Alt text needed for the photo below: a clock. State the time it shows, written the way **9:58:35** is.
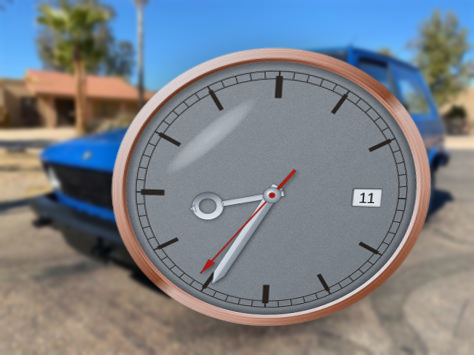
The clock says **8:34:36**
